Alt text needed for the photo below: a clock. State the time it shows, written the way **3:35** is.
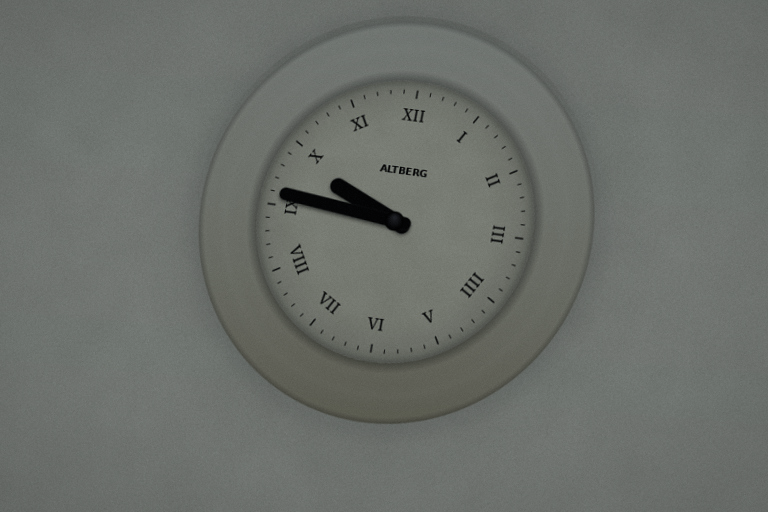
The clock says **9:46**
